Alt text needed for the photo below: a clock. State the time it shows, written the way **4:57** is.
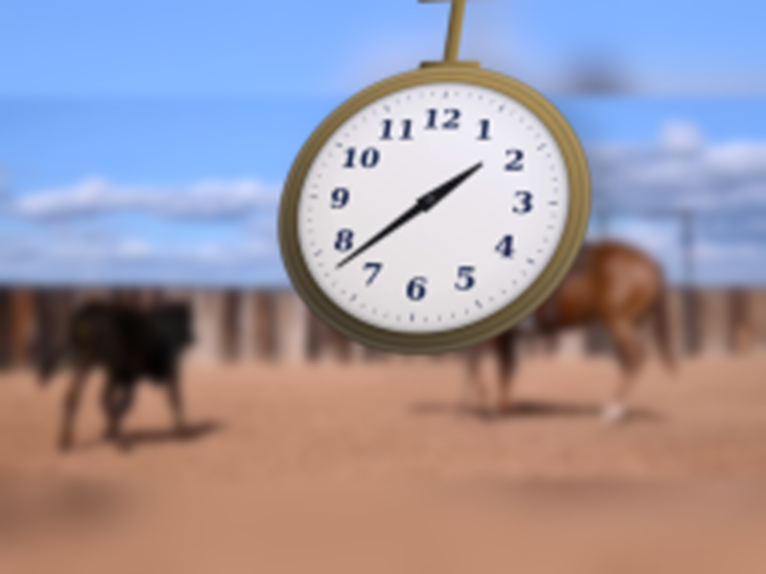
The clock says **1:38**
